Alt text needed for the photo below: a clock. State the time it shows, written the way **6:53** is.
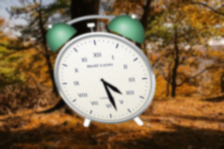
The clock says **4:28**
